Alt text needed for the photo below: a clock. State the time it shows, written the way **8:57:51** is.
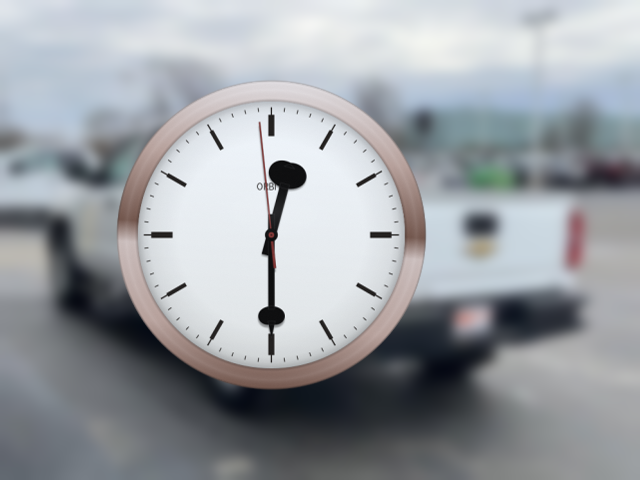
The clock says **12:29:59**
